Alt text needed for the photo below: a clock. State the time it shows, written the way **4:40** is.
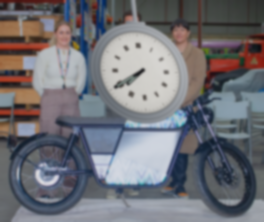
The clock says **7:40**
